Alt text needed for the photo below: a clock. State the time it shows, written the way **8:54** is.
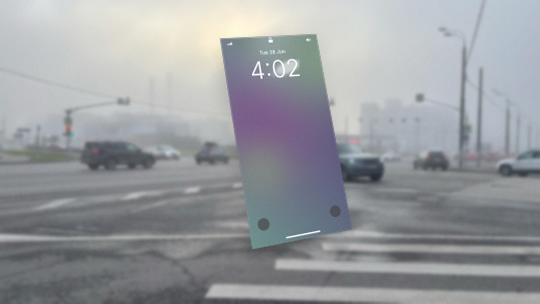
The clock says **4:02**
